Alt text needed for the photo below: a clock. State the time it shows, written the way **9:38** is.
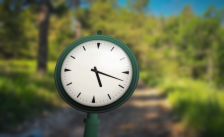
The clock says **5:18**
